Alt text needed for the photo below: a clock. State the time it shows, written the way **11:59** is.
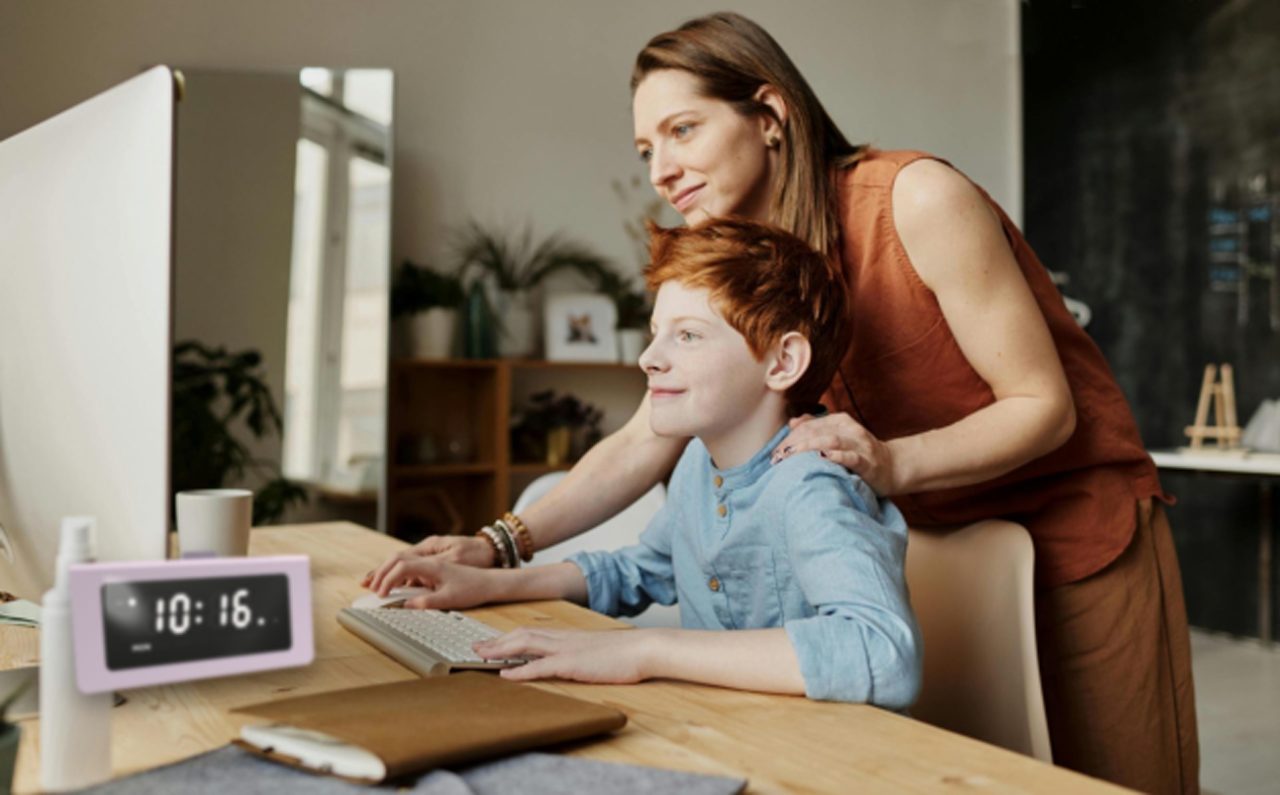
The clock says **10:16**
